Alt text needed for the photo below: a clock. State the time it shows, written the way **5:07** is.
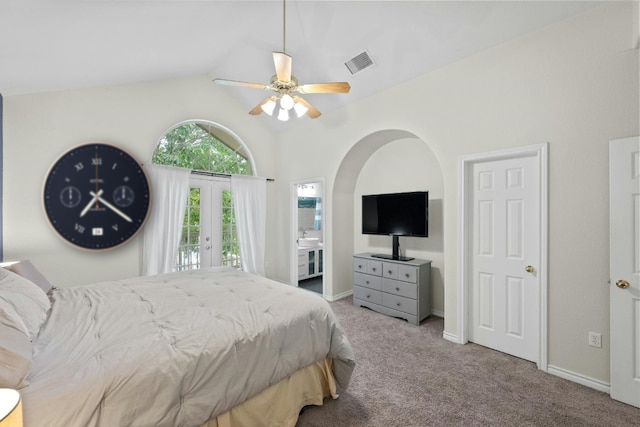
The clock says **7:21**
